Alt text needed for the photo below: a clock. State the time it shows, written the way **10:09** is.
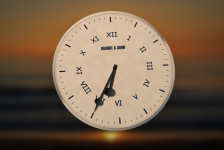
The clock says **6:35**
